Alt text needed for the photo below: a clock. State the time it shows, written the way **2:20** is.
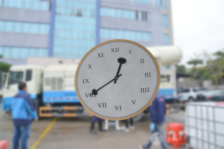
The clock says **12:40**
